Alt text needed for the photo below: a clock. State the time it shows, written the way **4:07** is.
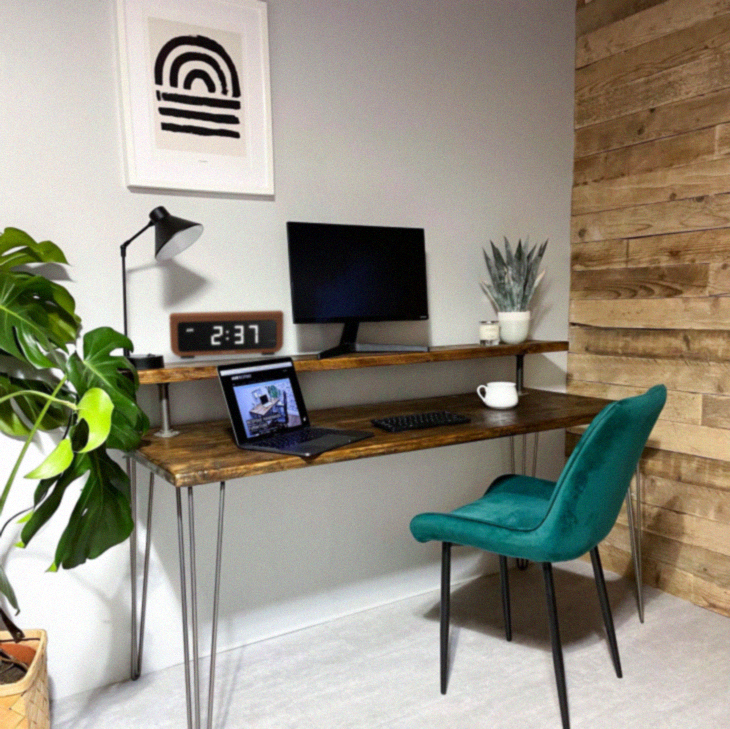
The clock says **2:37**
